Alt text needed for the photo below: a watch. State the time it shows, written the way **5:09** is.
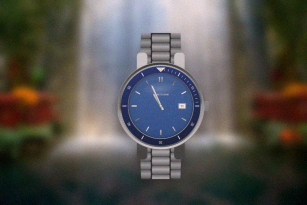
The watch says **10:56**
